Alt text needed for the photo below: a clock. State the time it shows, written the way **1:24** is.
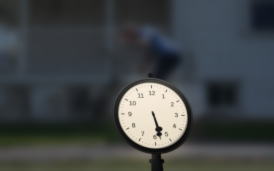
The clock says **5:28**
